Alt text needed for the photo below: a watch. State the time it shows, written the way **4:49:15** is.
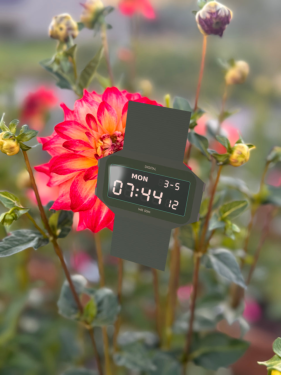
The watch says **7:44:12**
